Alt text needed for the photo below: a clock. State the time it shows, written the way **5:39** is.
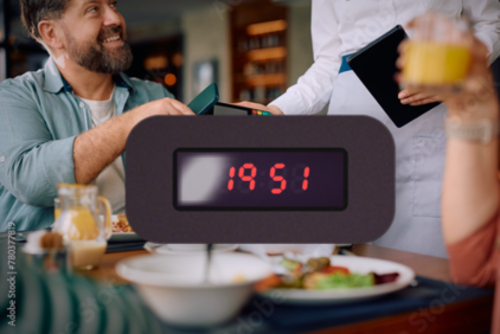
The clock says **19:51**
